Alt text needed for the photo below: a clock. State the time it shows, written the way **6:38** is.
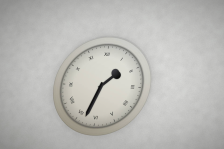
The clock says **1:33**
